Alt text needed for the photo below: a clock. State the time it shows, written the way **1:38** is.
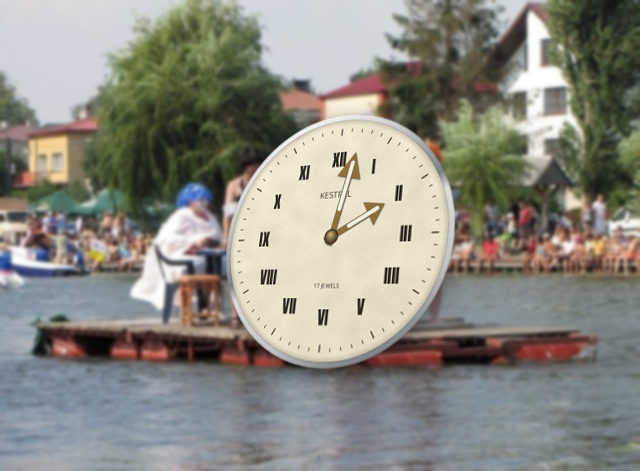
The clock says **2:02**
